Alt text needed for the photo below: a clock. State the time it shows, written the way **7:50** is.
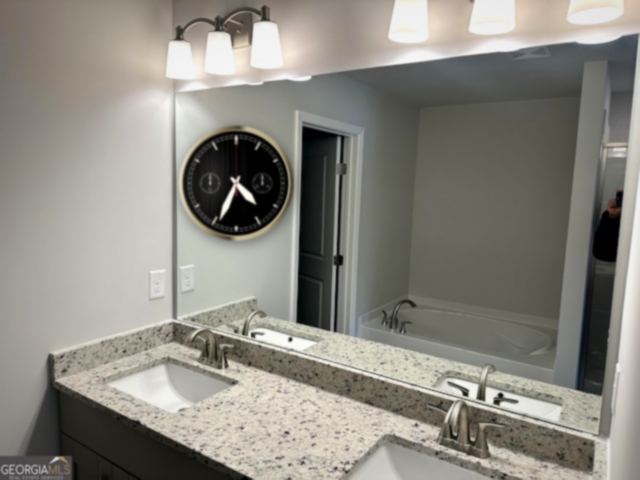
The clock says **4:34**
